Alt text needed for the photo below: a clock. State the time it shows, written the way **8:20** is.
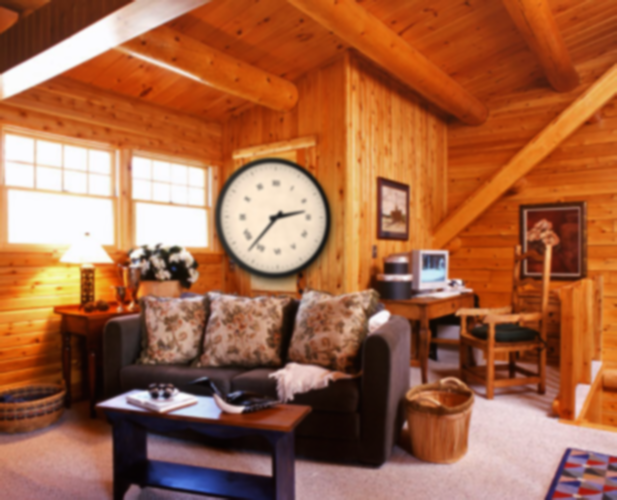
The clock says **2:37**
